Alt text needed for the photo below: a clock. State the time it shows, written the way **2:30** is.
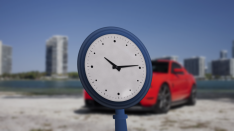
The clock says **10:14**
